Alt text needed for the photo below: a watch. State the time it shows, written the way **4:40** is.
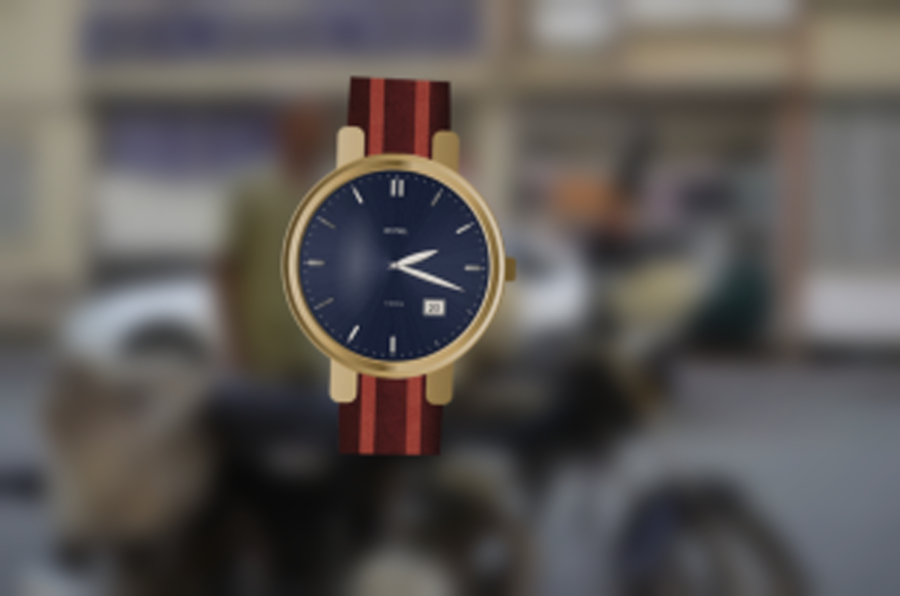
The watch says **2:18**
